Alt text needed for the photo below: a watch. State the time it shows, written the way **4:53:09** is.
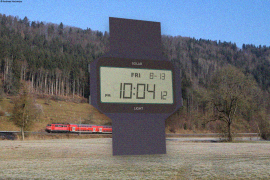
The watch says **10:04:12**
